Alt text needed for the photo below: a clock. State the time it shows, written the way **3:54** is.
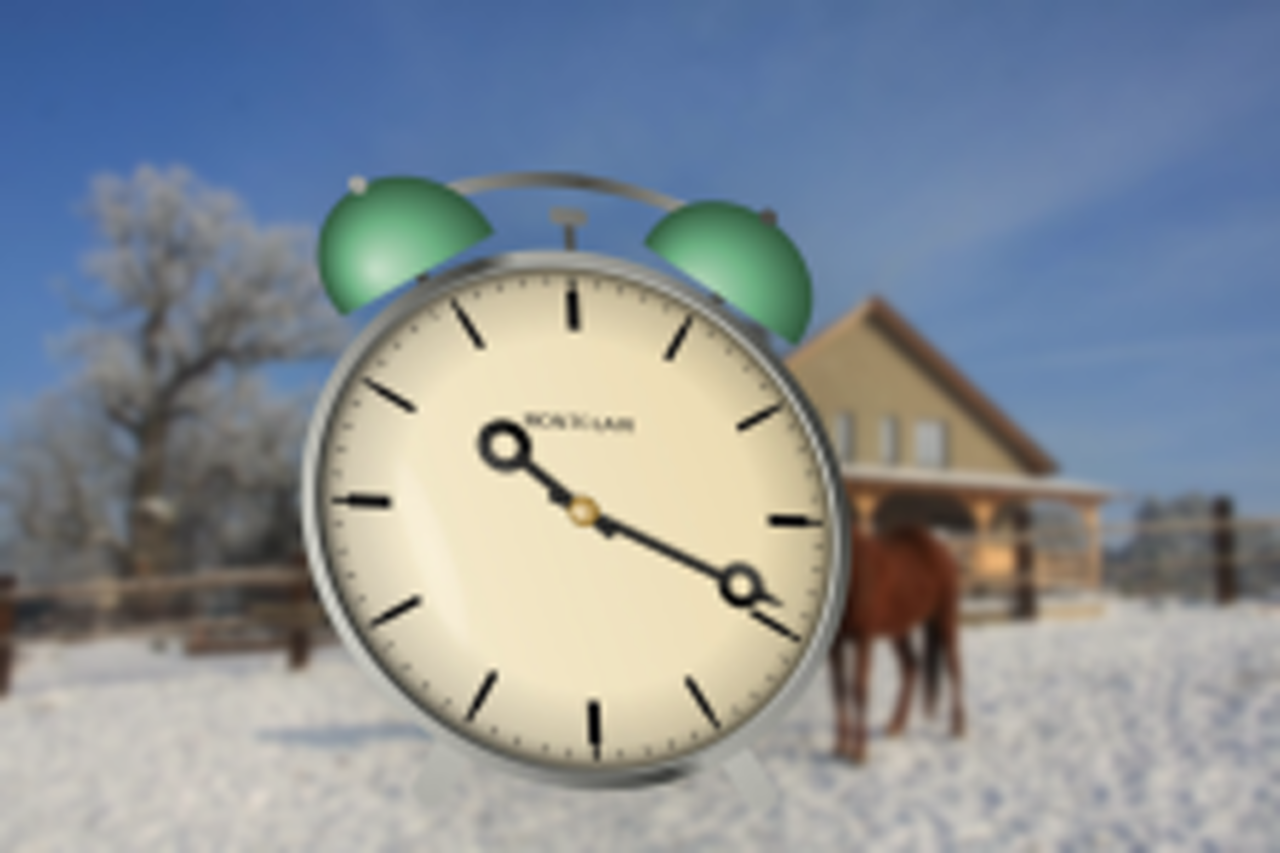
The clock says **10:19**
